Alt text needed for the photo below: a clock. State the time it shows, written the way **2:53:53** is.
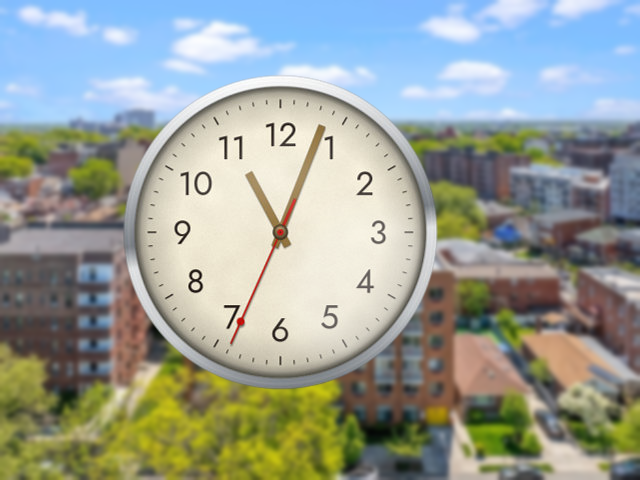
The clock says **11:03:34**
